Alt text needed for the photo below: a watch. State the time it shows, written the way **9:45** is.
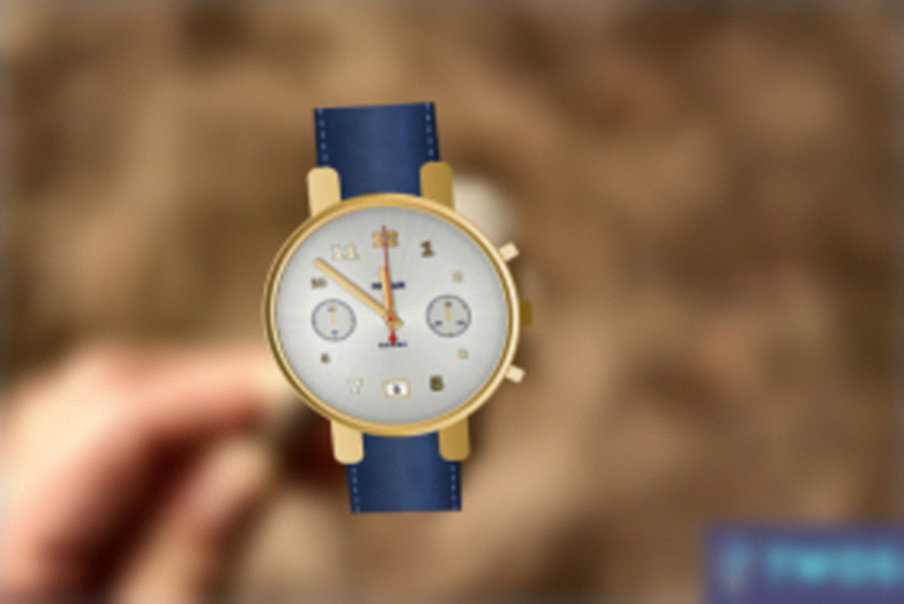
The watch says **11:52**
